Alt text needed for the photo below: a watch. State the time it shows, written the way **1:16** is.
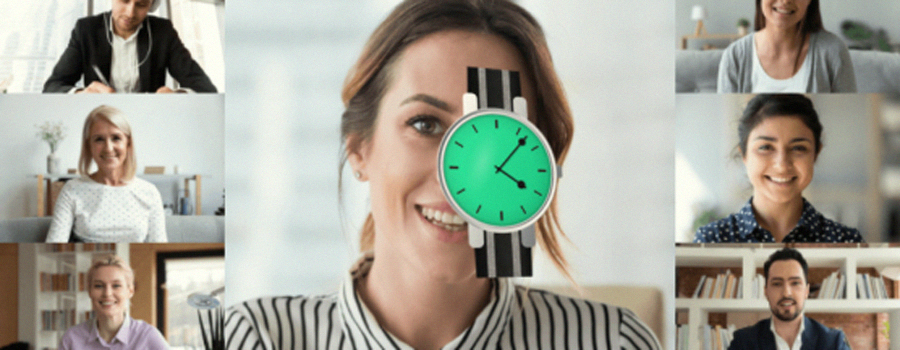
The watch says **4:07**
